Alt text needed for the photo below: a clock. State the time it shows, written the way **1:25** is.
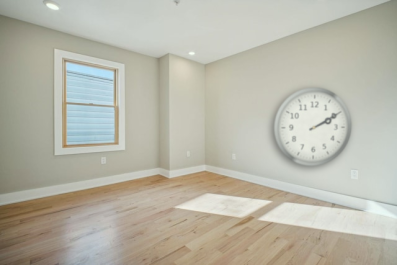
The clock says **2:10**
